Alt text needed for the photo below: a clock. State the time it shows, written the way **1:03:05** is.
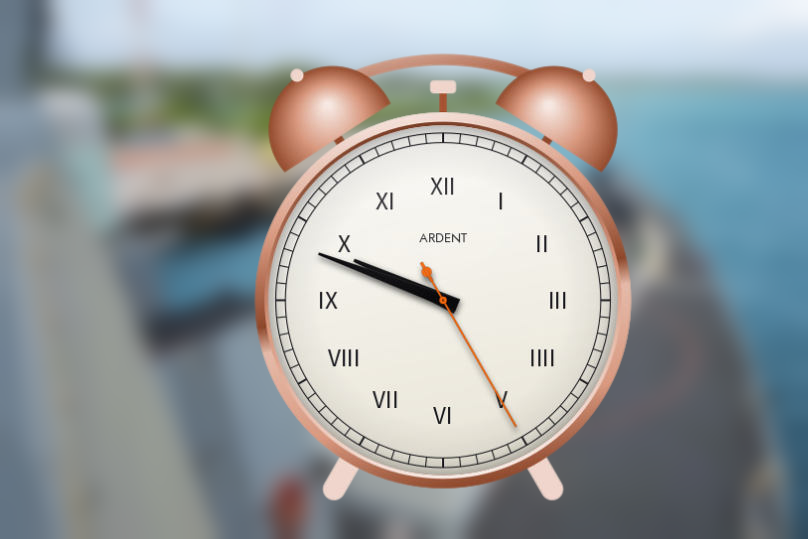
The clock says **9:48:25**
